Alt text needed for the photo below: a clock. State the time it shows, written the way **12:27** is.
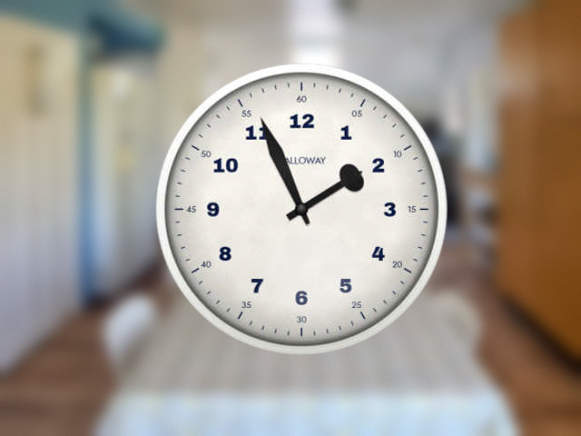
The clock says **1:56**
